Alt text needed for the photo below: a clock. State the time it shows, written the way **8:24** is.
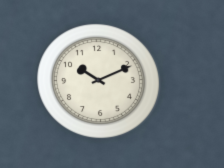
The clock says **10:11**
